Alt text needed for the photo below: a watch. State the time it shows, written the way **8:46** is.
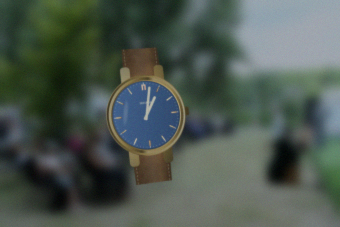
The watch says **1:02**
